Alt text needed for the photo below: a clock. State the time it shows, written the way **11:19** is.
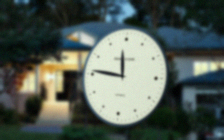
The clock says **11:46**
